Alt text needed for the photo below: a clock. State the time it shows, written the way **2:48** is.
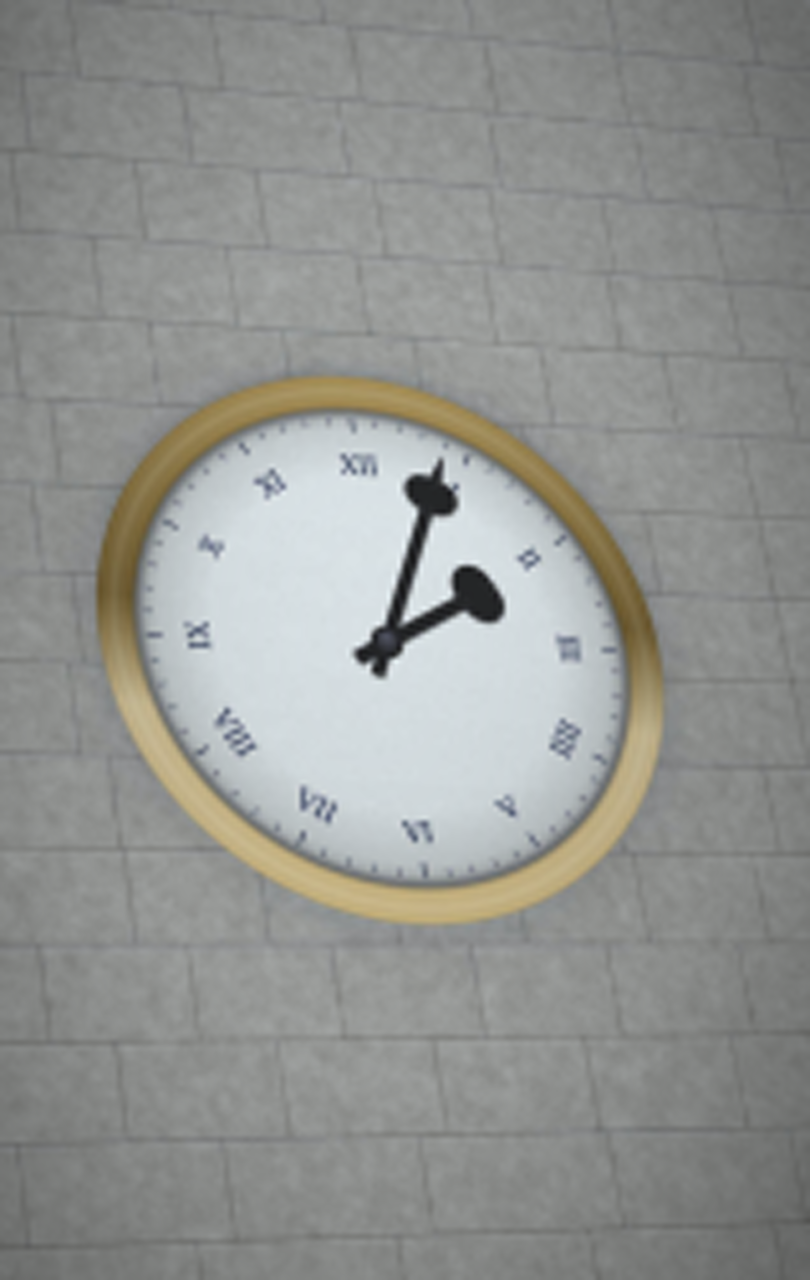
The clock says **2:04**
